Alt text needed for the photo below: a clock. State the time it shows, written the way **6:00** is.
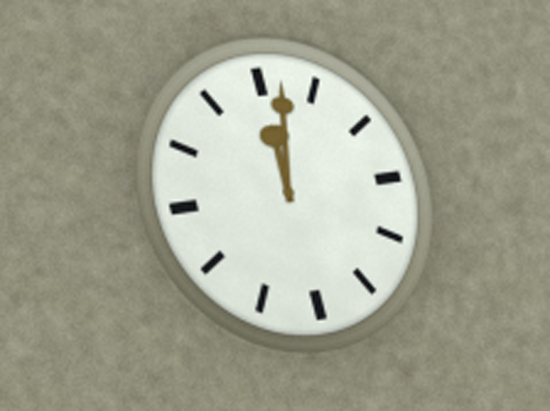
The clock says **12:02**
